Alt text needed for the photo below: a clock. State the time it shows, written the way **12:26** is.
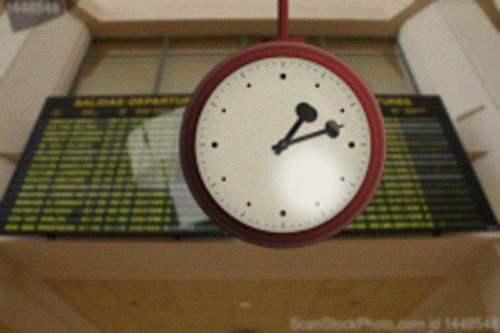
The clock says **1:12**
